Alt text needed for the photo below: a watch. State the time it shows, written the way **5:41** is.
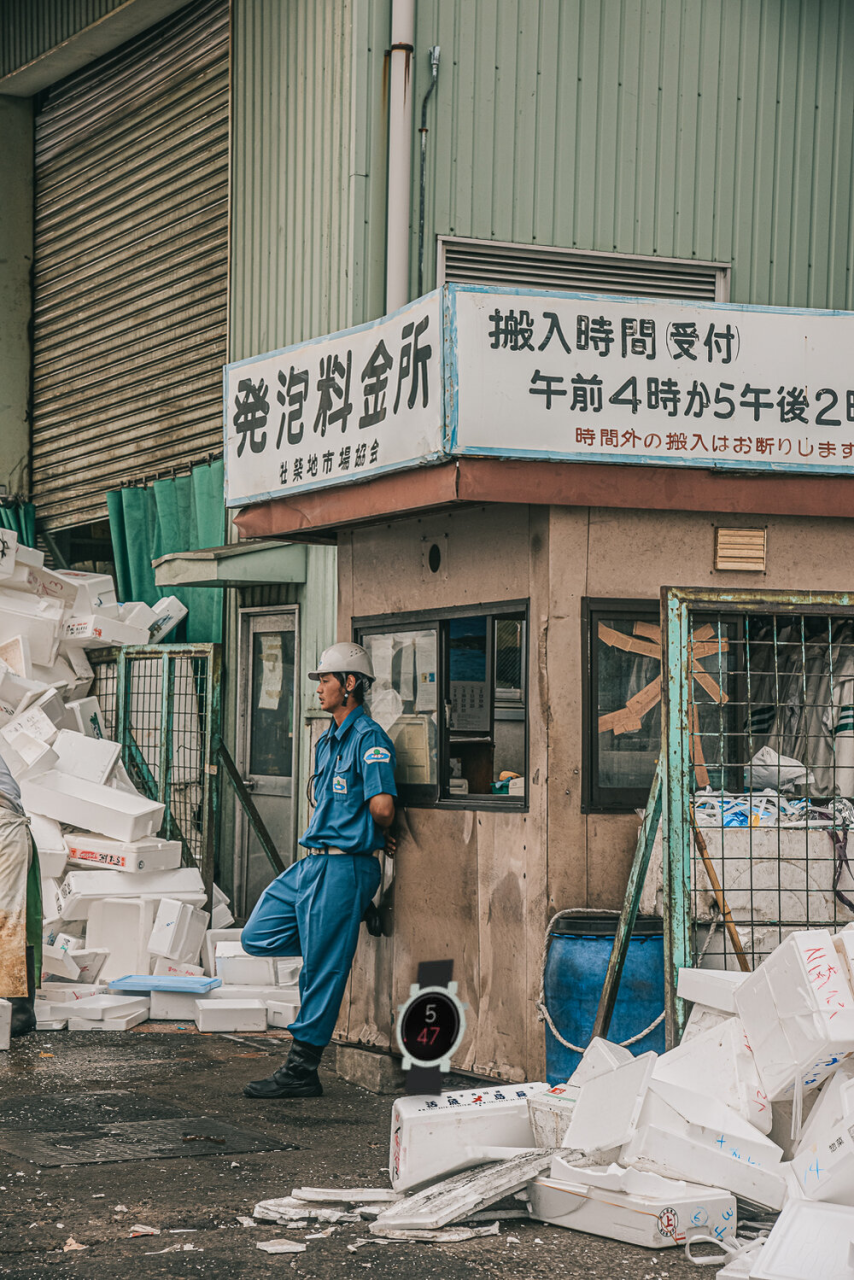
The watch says **5:47**
